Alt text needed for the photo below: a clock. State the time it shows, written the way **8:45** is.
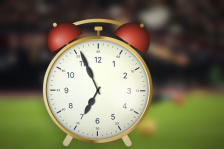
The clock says **6:56**
